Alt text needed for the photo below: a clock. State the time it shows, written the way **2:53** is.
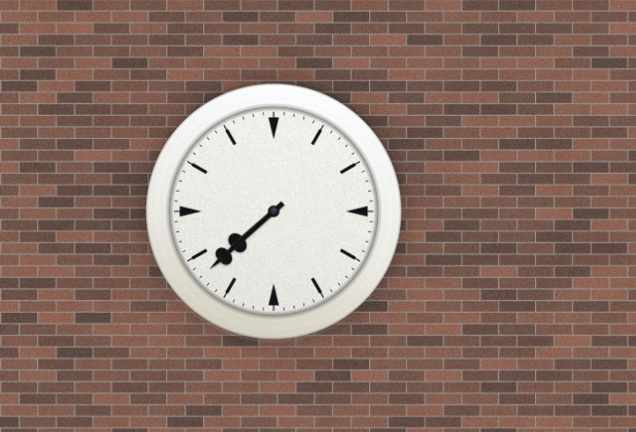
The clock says **7:38**
